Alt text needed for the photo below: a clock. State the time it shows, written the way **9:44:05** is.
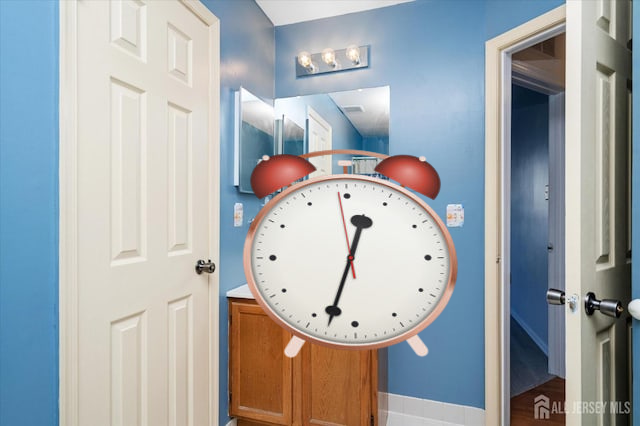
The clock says **12:32:59**
